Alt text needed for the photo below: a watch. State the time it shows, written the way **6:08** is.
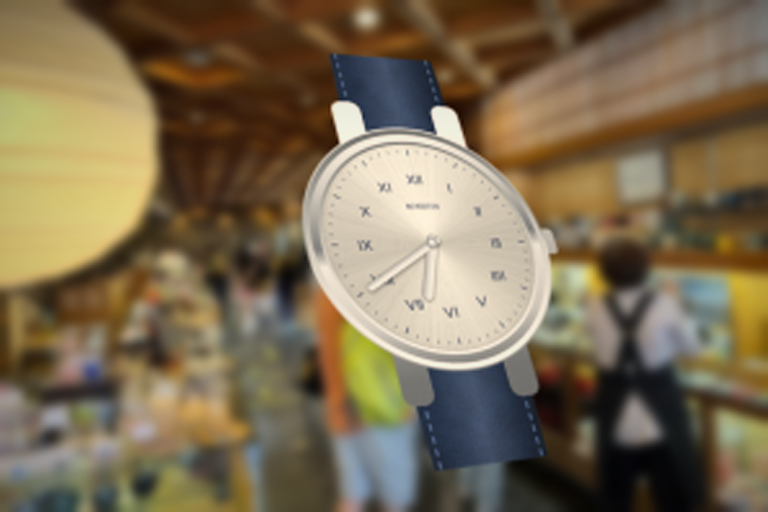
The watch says **6:40**
